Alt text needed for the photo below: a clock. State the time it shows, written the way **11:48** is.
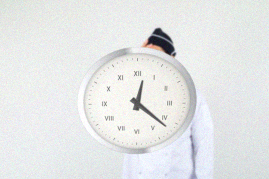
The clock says **12:22**
